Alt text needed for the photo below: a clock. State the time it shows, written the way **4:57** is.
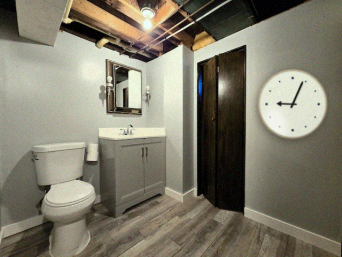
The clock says **9:04**
